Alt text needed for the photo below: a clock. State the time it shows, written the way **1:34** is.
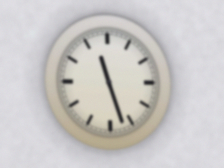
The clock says **11:27**
